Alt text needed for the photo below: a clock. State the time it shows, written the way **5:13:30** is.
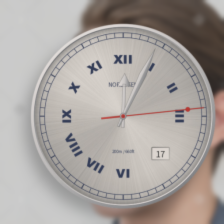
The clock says **12:04:14**
